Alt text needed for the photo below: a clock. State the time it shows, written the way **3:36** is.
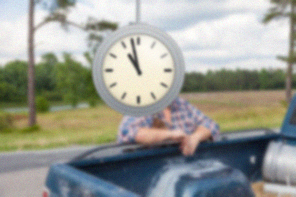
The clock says **10:58**
